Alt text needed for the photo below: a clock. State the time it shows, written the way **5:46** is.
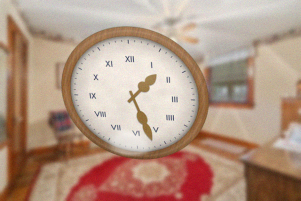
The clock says **1:27**
